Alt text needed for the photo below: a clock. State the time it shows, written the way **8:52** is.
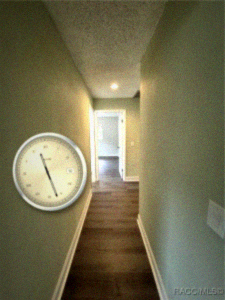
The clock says **11:27**
